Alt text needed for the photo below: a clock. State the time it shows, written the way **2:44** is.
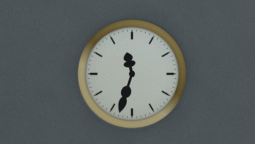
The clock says **11:33**
